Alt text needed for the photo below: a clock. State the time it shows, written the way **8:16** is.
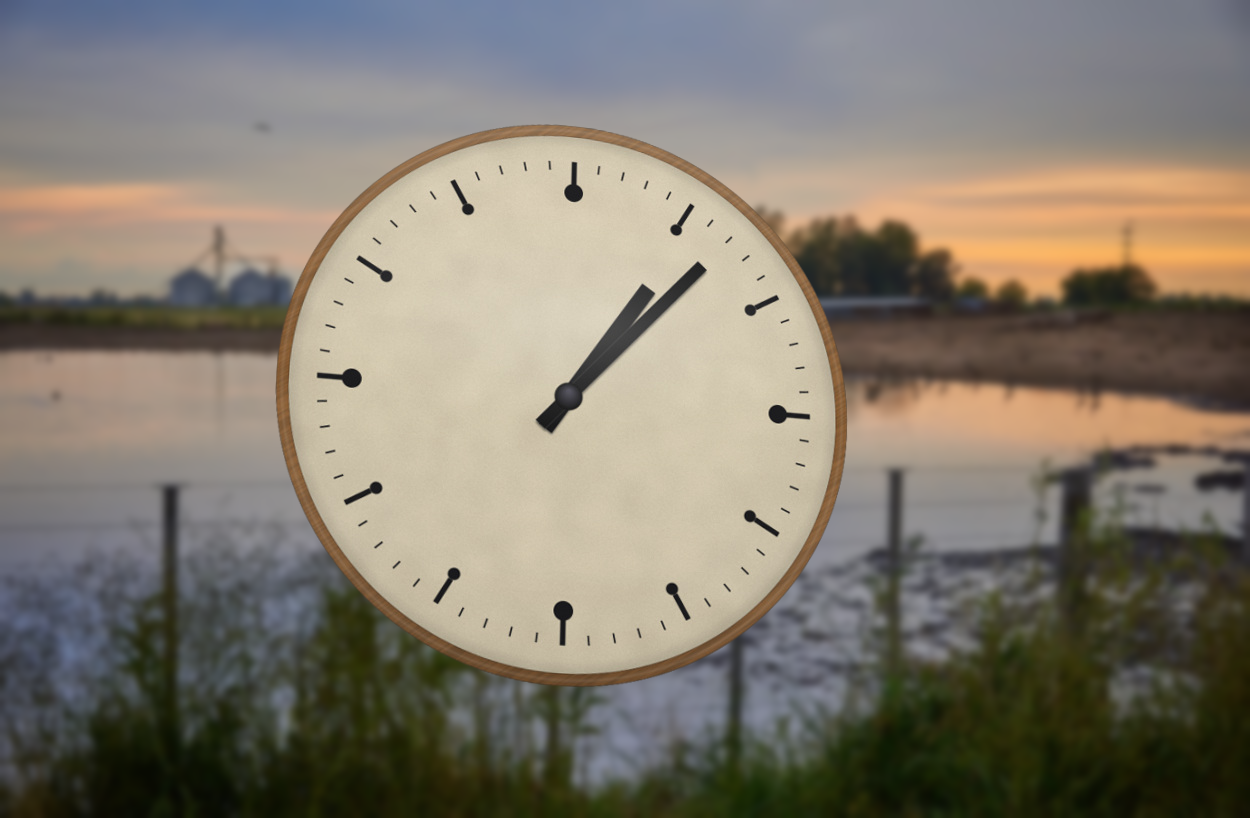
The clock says **1:07**
